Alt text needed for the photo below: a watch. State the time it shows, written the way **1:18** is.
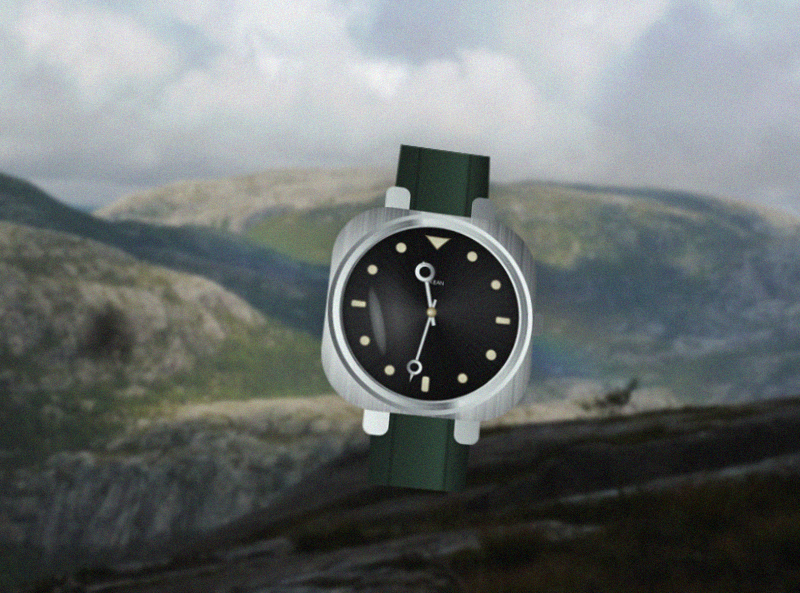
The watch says **11:32**
